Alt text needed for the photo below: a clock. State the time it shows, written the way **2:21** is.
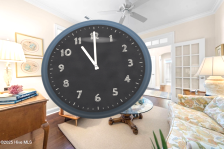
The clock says **11:00**
